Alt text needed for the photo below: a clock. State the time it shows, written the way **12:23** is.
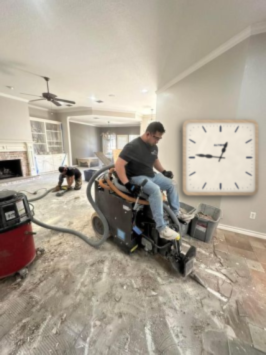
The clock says **12:46**
